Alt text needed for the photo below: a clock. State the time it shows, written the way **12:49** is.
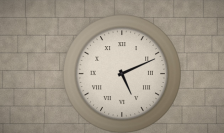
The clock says **5:11**
